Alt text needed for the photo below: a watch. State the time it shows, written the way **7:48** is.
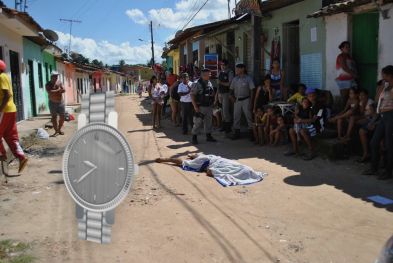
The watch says **9:39**
